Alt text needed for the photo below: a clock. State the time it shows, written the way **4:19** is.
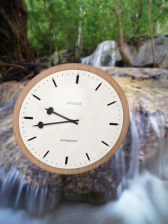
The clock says **9:43**
